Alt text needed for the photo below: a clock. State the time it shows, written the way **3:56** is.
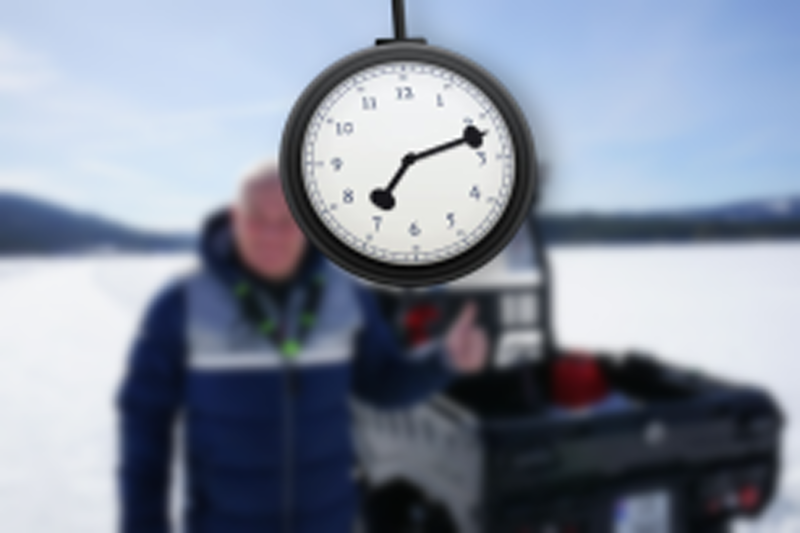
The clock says **7:12**
